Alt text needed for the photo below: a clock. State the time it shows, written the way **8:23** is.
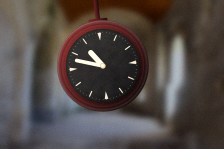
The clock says **10:48**
